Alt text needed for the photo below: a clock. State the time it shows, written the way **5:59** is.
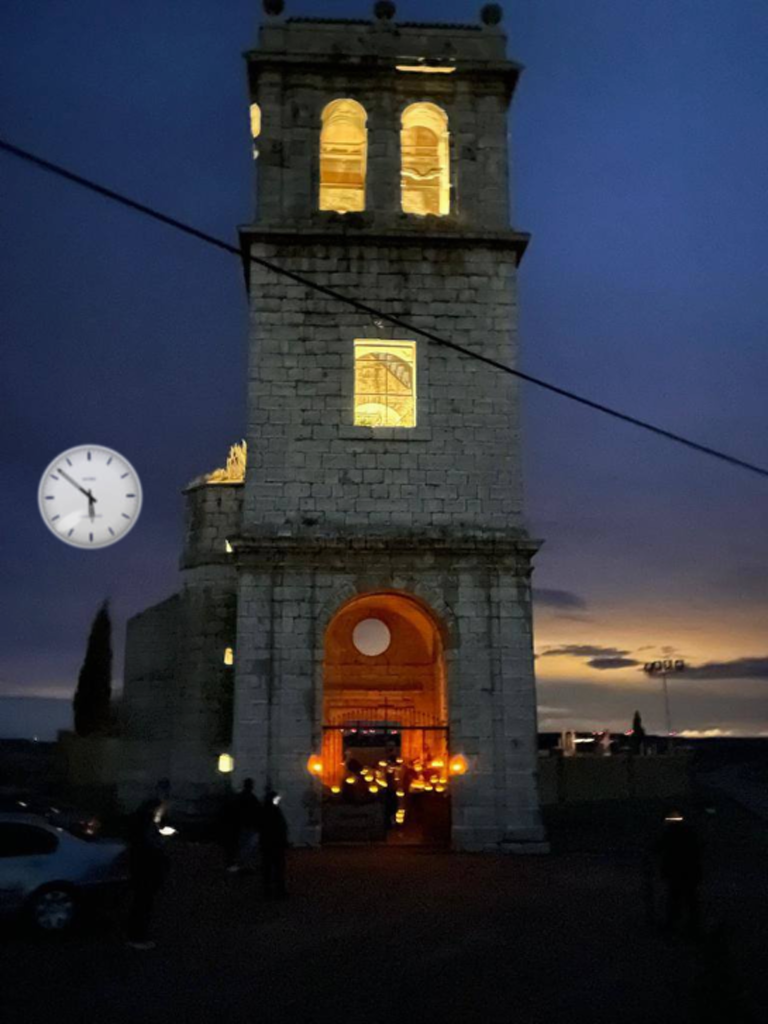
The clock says **5:52**
